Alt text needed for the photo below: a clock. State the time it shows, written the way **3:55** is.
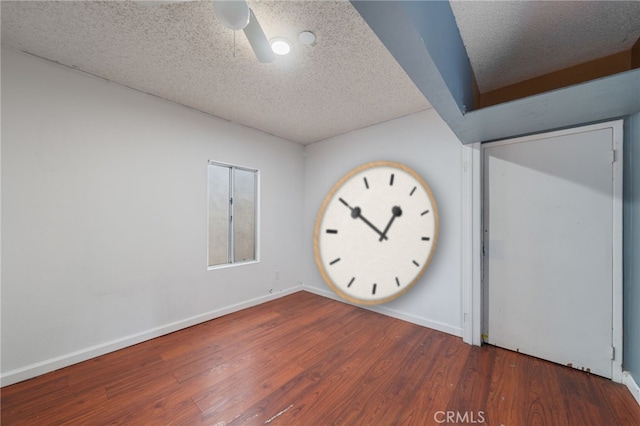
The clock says **12:50**
